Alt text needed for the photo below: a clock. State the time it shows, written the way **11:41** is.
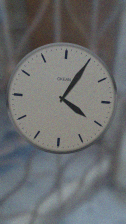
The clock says **4:05**
